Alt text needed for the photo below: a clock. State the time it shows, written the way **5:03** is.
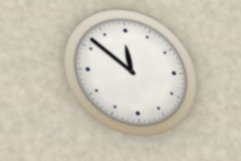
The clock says **11:52**
